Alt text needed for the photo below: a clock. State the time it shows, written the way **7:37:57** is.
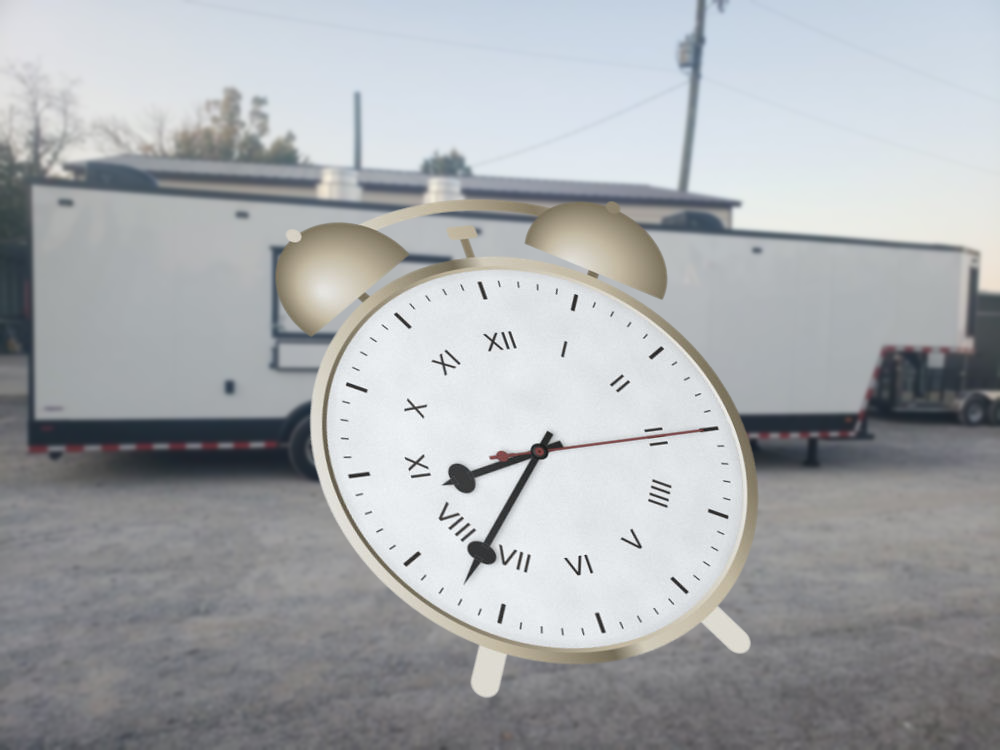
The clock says **8:37:15**
